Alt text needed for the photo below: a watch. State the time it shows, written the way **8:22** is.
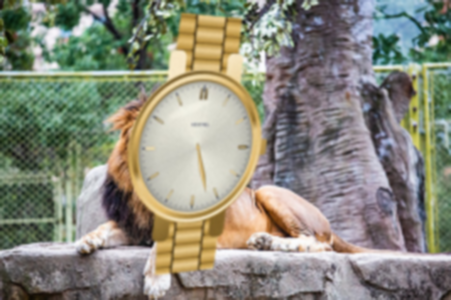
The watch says **5:27**
